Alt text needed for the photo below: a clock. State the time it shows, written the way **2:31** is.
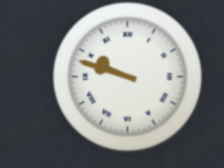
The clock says **9:48**
